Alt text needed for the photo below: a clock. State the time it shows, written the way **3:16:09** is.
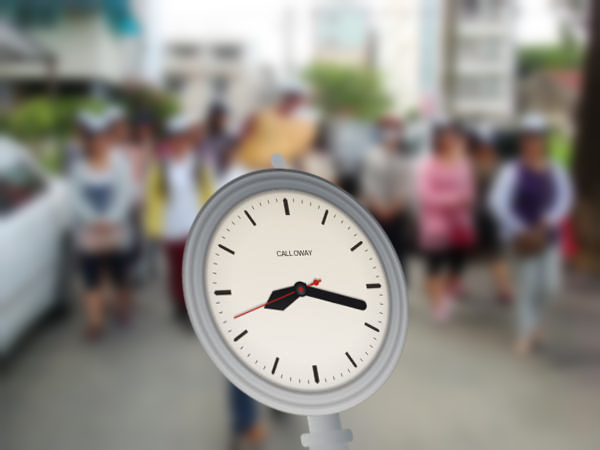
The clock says **8:17:42**
